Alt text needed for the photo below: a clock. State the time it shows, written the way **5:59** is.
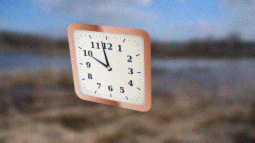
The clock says **9:58**
